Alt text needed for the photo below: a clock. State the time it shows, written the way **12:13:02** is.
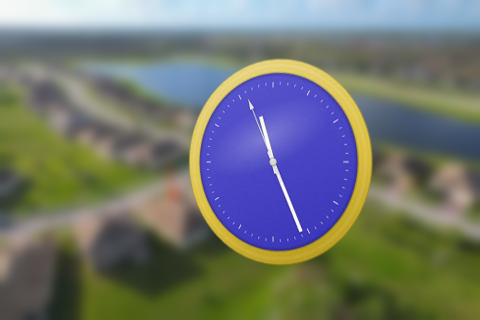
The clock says **11:25:56**
